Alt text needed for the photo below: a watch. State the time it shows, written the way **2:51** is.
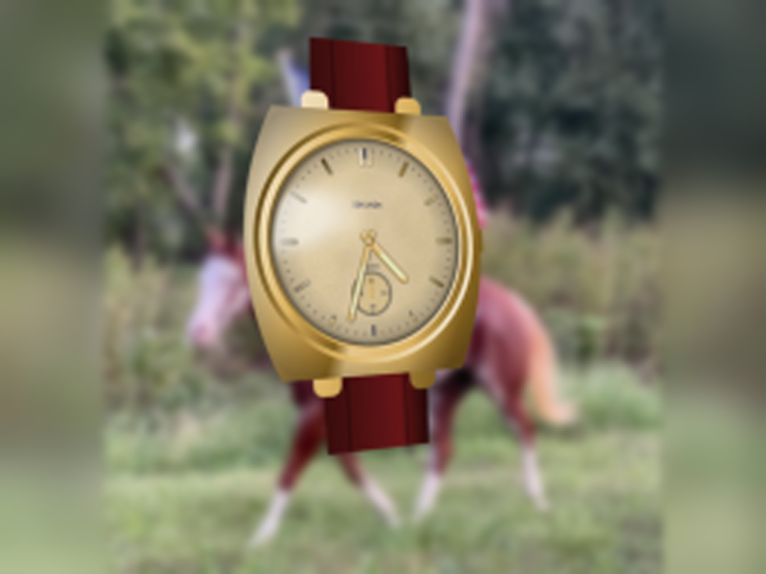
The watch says **4:33**
